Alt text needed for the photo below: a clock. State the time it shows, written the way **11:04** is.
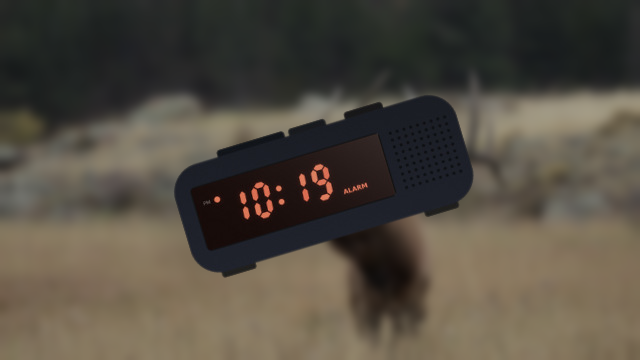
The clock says **10:19**
